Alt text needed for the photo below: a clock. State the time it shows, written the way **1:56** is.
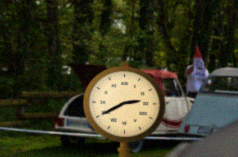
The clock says **2:40**
